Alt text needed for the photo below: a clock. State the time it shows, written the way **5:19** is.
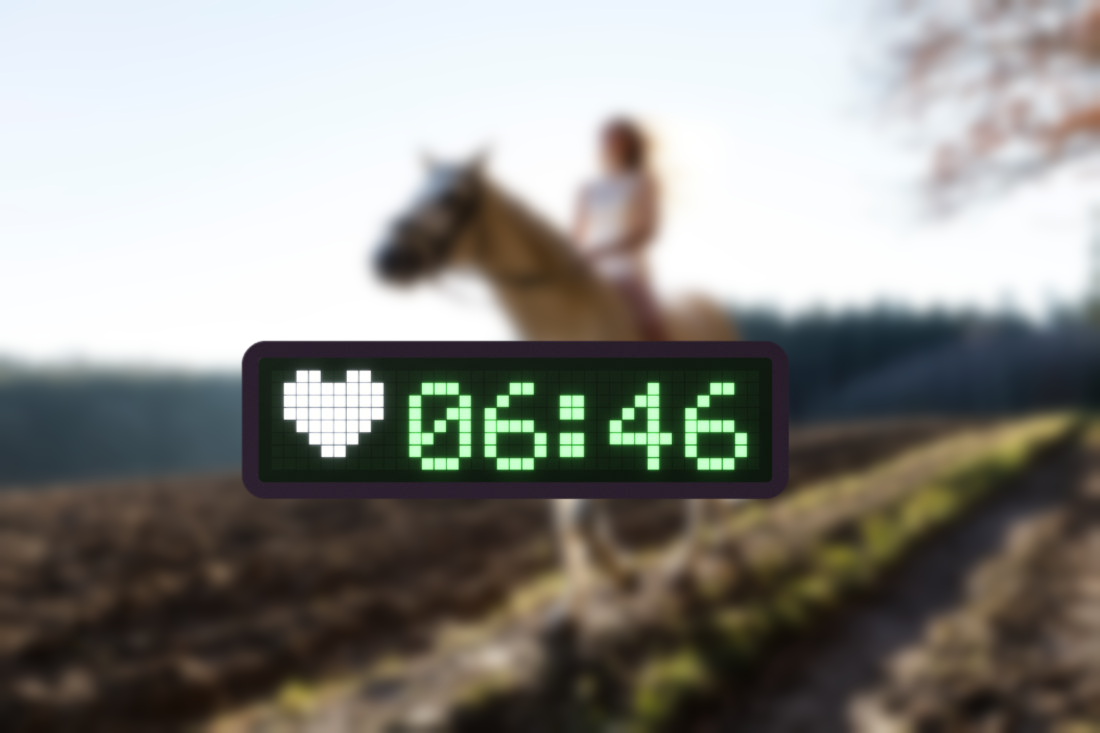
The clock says **6:46**
